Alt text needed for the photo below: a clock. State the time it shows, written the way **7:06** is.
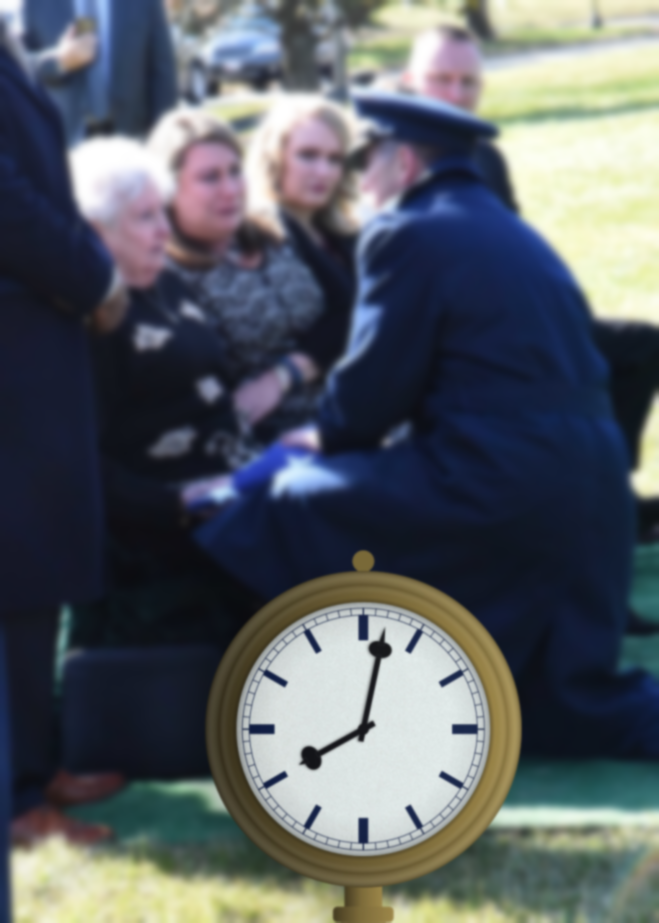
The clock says **8:02**
